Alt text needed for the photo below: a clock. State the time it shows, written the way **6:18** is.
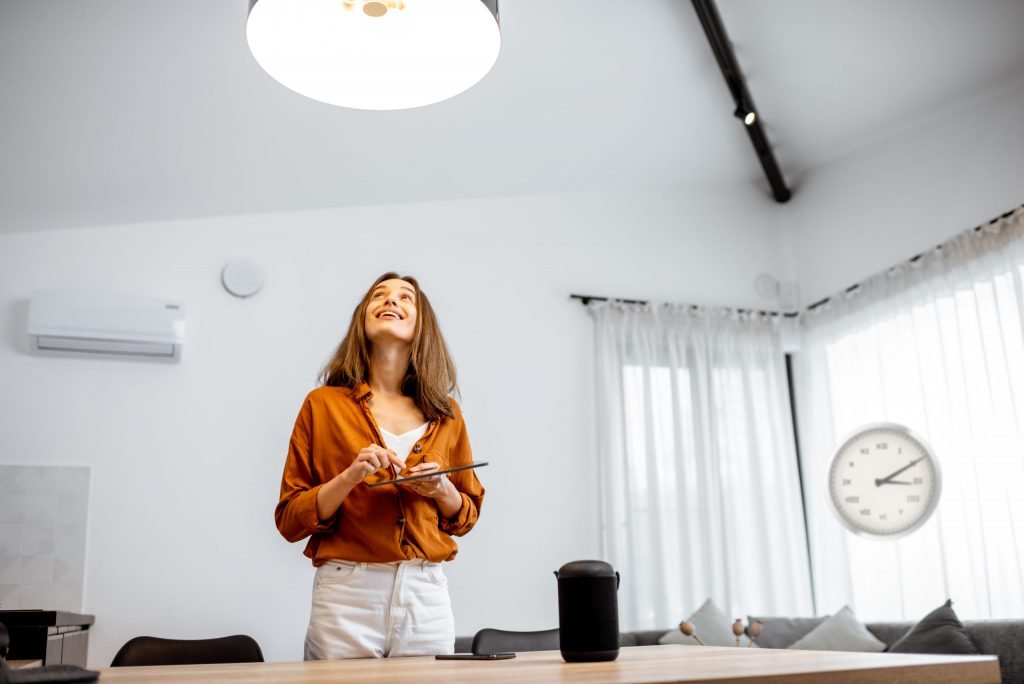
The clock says **3:10**
